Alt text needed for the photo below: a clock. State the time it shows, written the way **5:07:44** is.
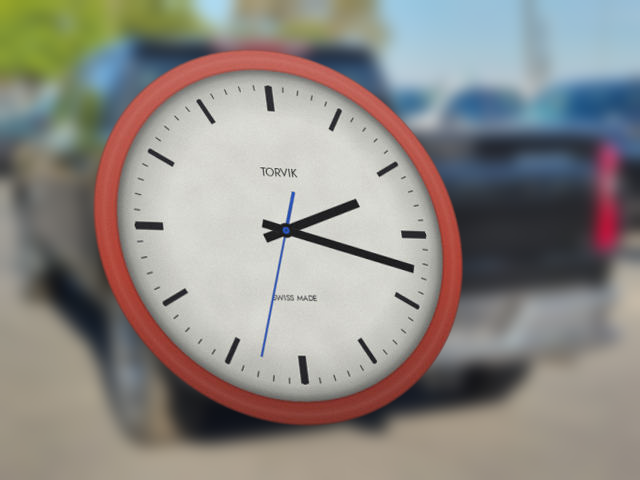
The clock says **2:17:33**
